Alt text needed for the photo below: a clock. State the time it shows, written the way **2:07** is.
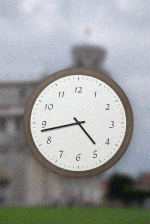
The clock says **4:43**
